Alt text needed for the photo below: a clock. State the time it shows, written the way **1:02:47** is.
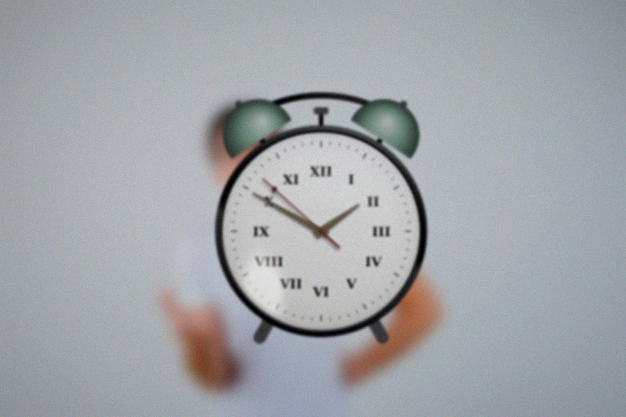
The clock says **1:49:52**
